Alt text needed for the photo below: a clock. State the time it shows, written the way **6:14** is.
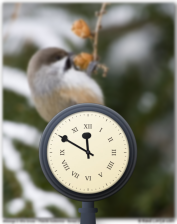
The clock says **11:50**
